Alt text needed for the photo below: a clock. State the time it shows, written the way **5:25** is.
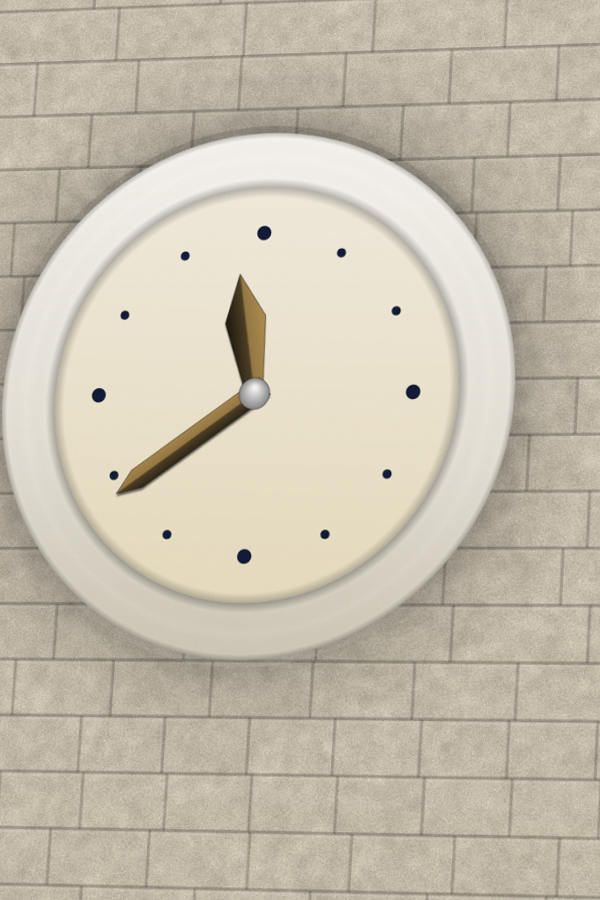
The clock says **11:39**
